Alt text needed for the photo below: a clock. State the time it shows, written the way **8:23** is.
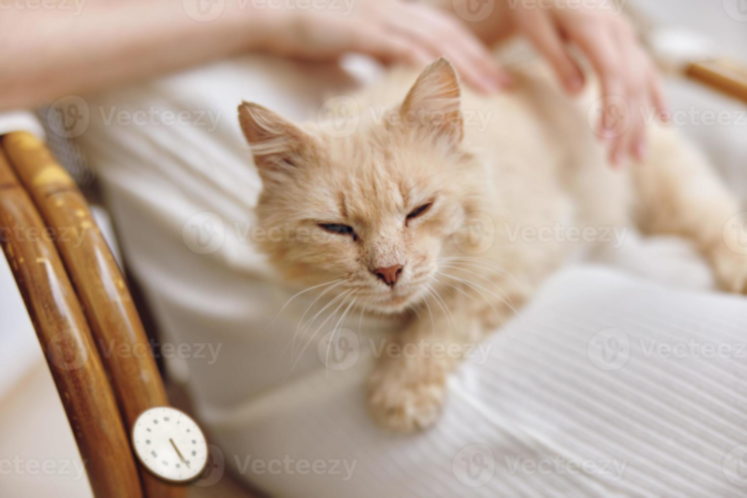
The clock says **5:26**
